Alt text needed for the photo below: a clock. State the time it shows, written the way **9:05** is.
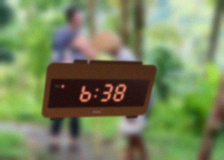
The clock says **6:38**
